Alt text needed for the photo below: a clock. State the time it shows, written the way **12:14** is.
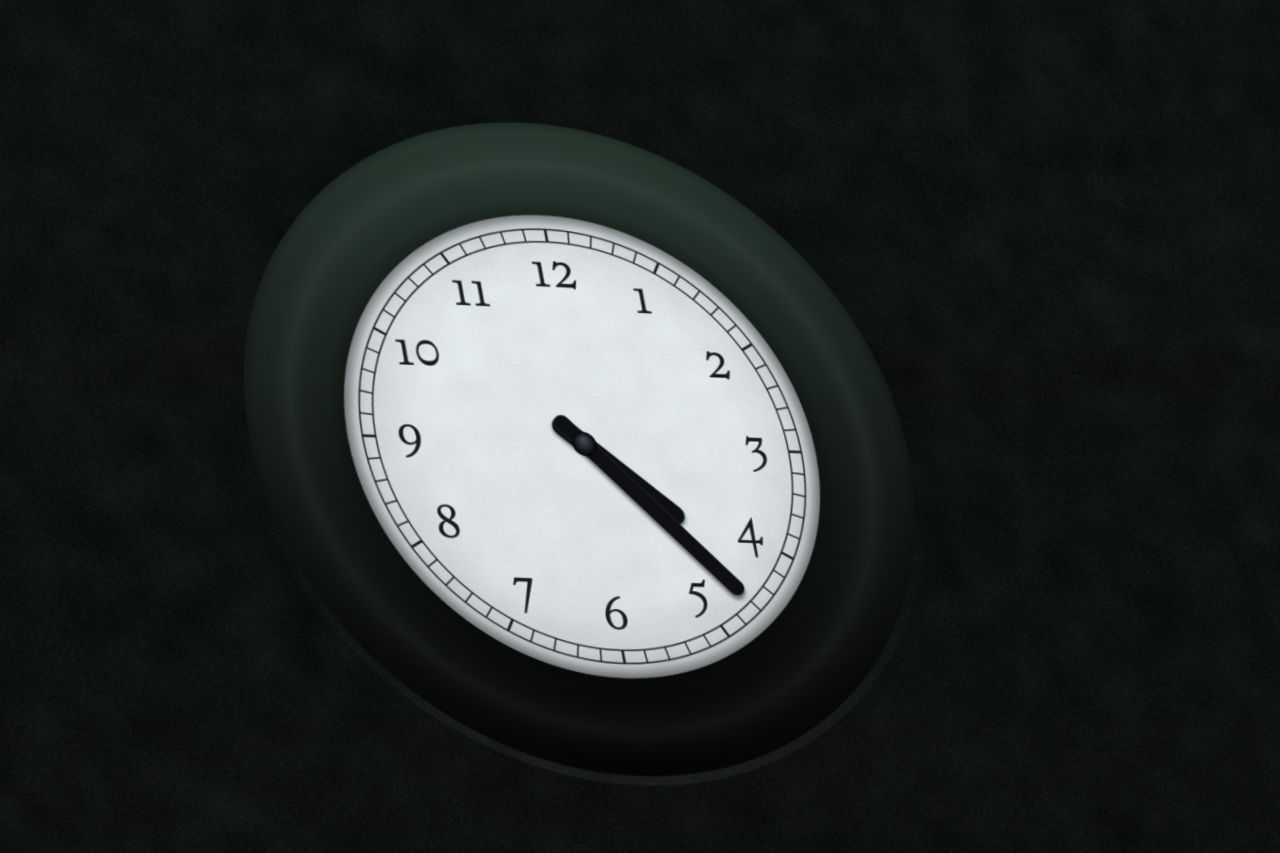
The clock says **4:23**
